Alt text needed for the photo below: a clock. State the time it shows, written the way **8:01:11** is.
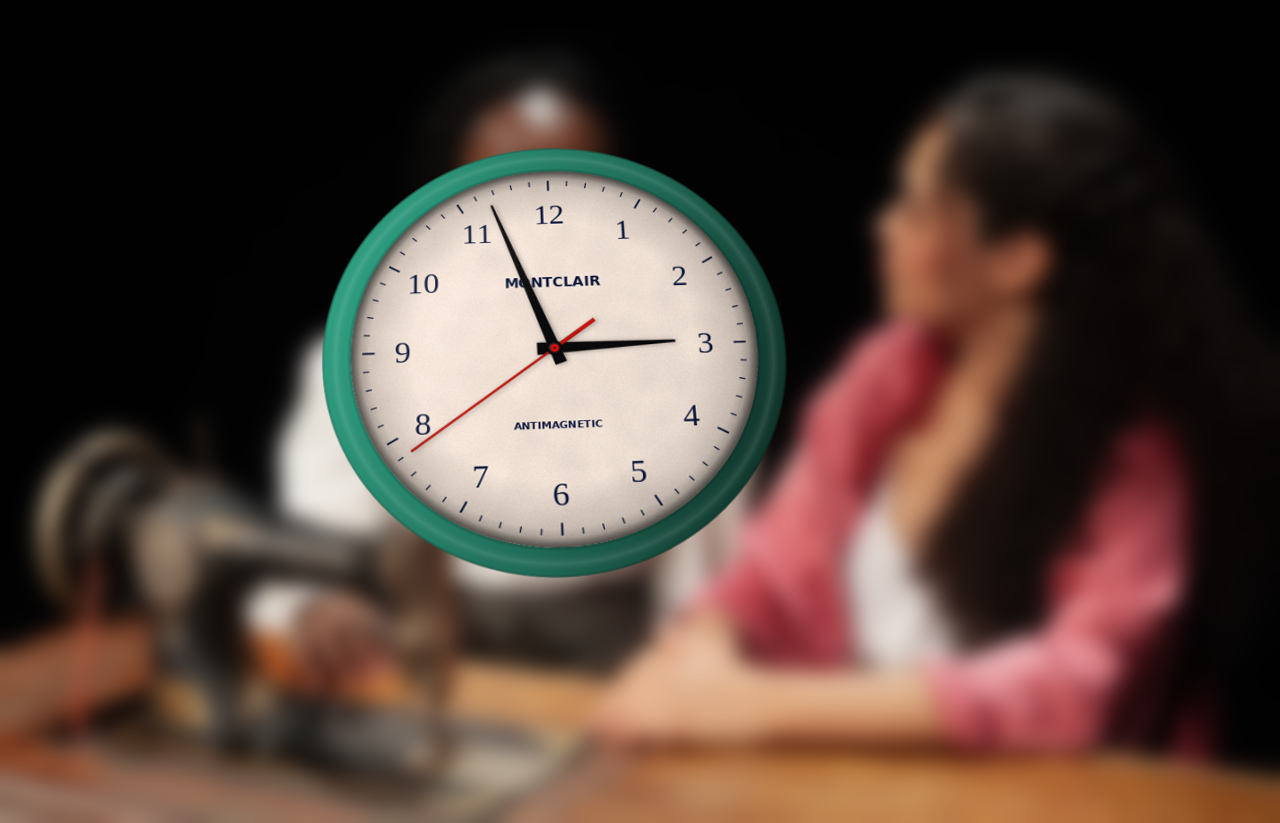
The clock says **2:56:39**
